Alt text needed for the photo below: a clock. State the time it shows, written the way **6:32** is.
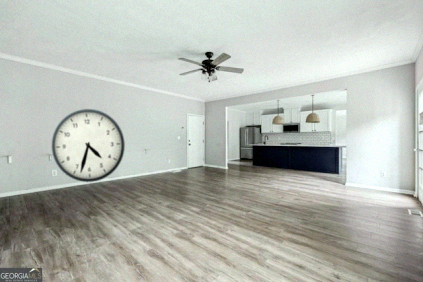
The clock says **4:33**
